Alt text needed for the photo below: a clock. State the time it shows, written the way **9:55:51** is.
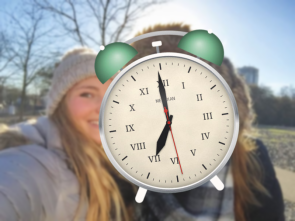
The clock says **6:59:29**
